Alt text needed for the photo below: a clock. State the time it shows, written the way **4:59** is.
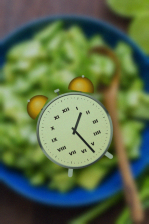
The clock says **1:27**
